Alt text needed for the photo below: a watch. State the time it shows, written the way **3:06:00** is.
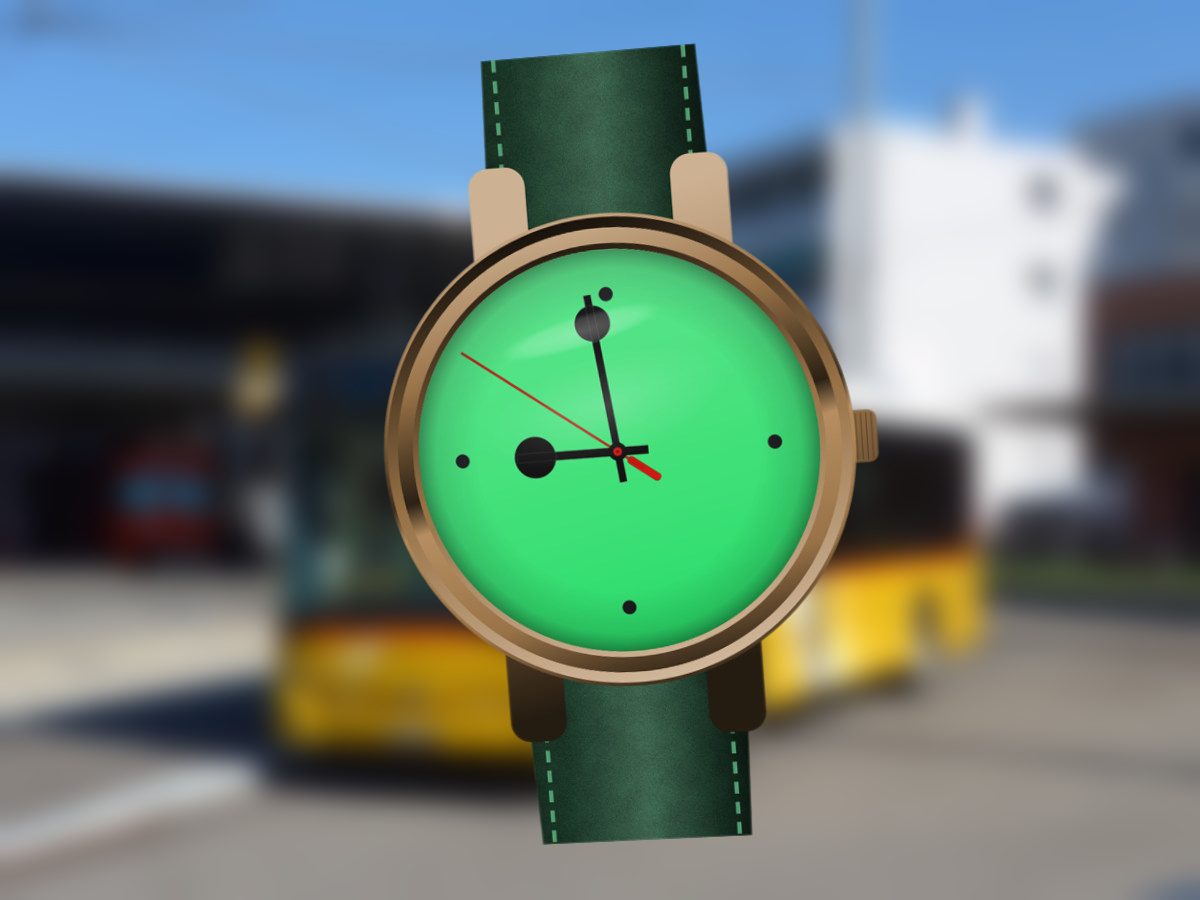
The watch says **8:58:51**
